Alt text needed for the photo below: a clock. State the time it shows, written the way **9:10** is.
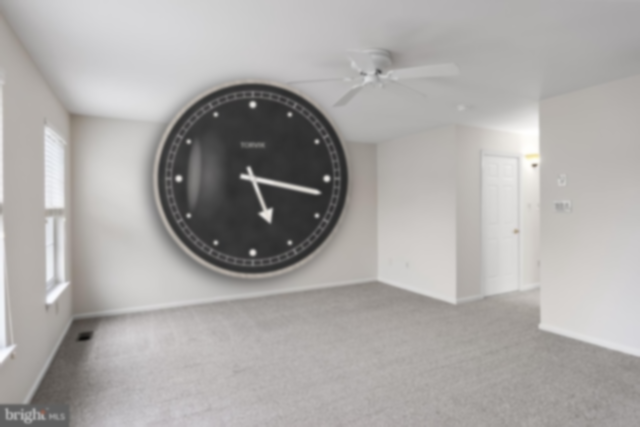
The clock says **5:17**
